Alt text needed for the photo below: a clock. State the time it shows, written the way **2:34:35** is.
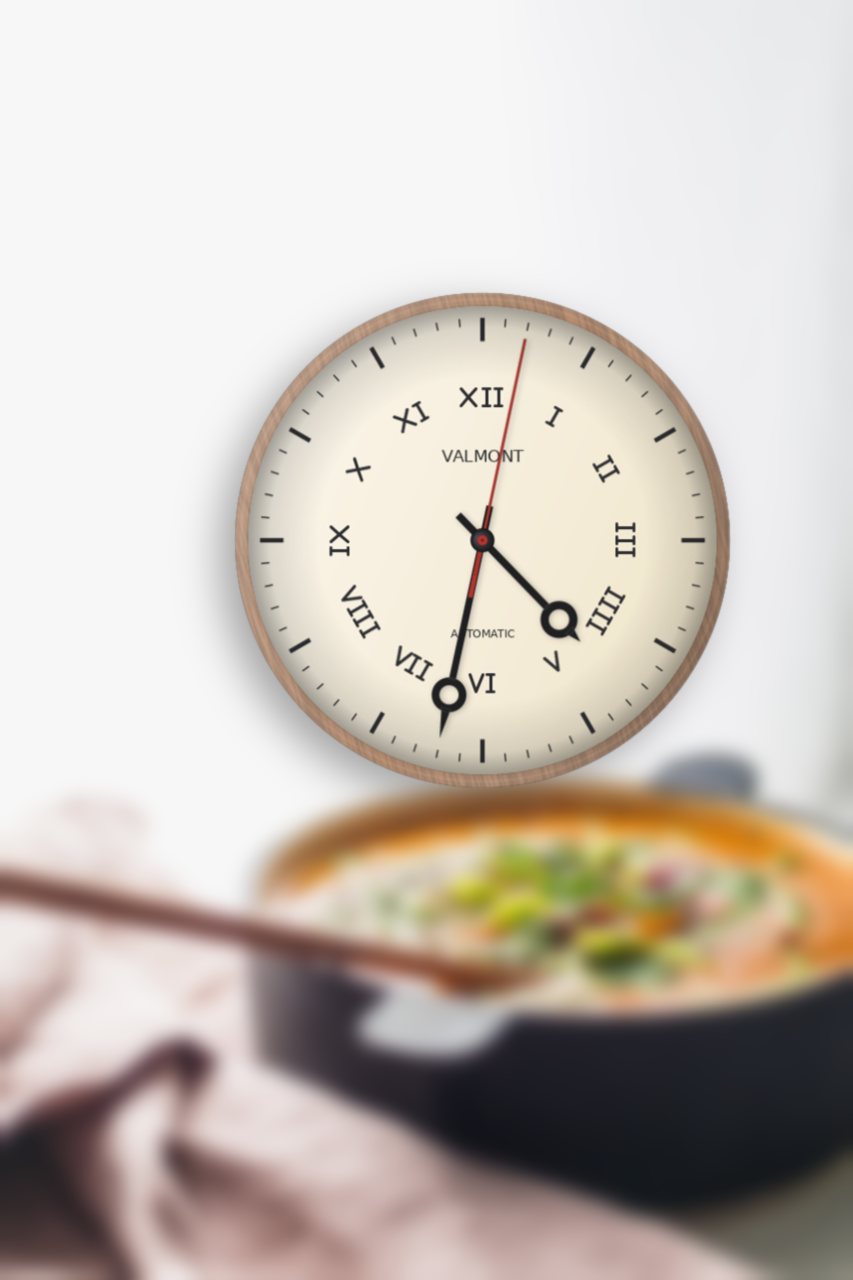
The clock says **4:32:02**
